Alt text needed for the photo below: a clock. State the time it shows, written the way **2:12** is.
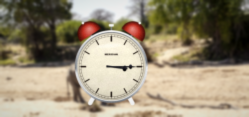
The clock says **3:15**
